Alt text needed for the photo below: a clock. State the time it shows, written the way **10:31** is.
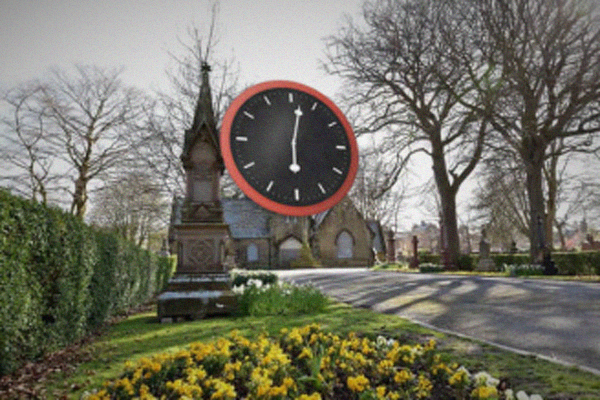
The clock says **6:02**
